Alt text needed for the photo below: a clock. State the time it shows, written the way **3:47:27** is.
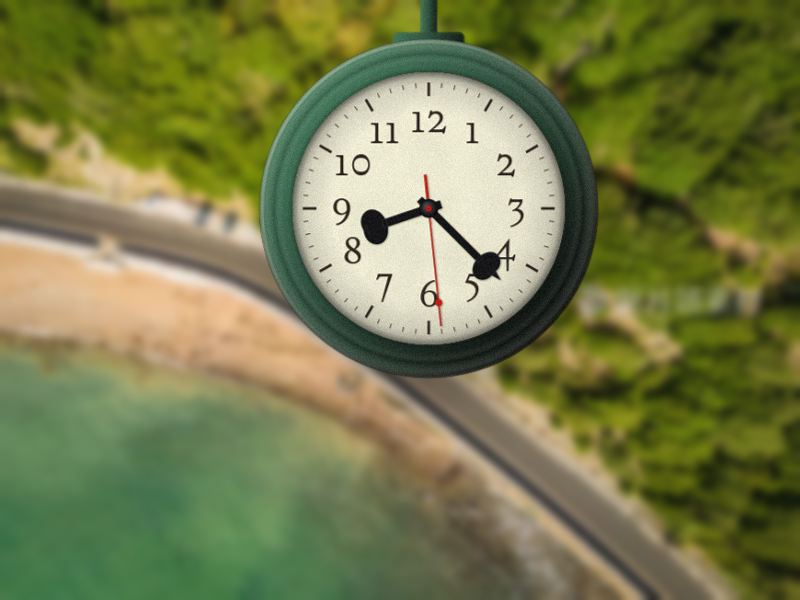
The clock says **8:22:29**
